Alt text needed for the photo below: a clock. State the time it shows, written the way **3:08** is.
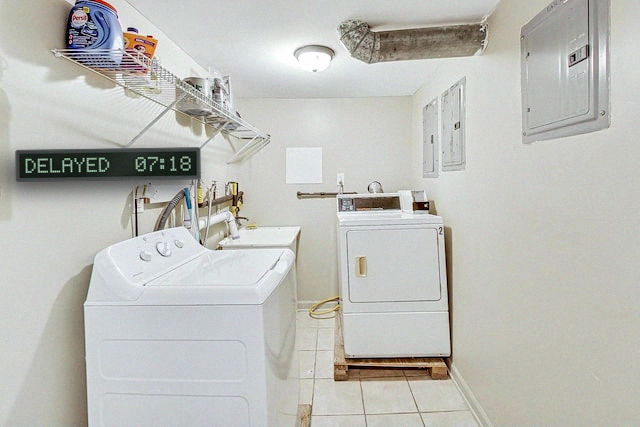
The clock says **7:18**
